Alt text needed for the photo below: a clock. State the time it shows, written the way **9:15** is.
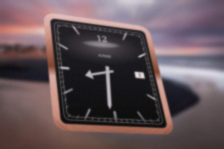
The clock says **8:31**
